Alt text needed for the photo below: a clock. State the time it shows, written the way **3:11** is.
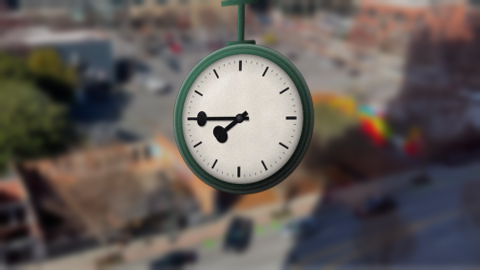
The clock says **7:45**
